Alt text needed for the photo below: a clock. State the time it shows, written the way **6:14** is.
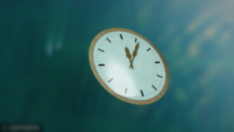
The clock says **12:06**
